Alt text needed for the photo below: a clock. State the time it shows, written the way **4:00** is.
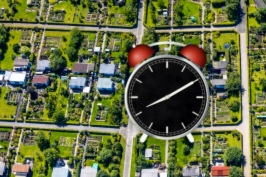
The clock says **8:10**
